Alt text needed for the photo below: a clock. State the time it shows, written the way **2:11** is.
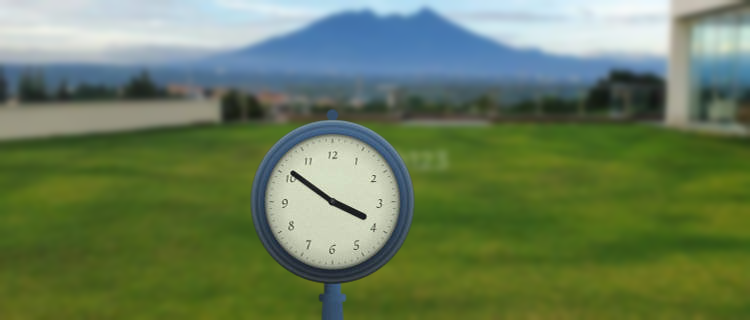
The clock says **3:51**
